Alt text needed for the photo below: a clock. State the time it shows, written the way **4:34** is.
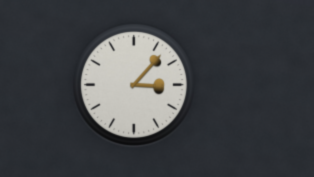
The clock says **3:07**
